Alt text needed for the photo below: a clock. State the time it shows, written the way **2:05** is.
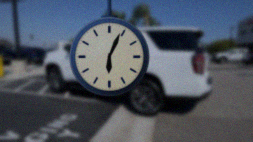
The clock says **6:04**
